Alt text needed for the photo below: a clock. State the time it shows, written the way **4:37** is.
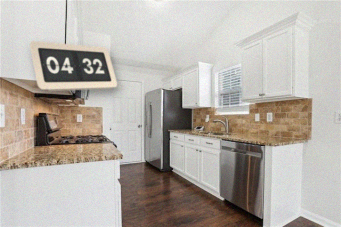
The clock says **4:32**
